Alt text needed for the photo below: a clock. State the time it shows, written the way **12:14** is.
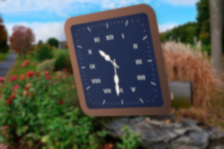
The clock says **10:31**
